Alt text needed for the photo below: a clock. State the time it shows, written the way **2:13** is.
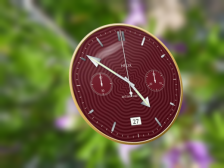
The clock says **4:51**
